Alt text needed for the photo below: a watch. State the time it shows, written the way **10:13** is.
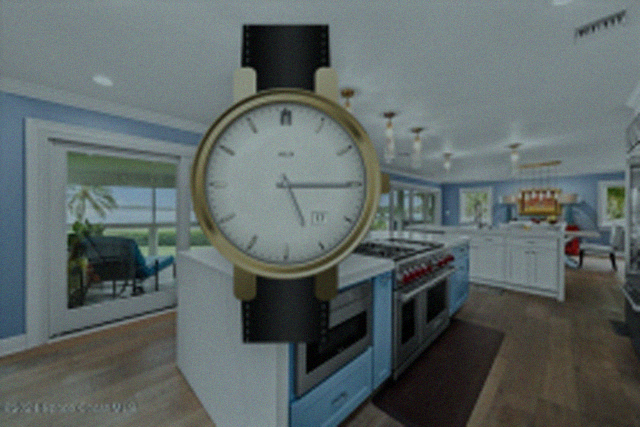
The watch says **5:15**
